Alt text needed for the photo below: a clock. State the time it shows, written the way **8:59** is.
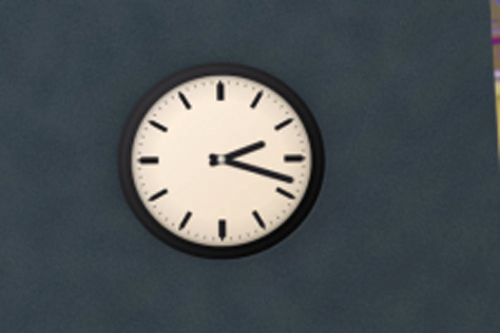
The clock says **2:18**
